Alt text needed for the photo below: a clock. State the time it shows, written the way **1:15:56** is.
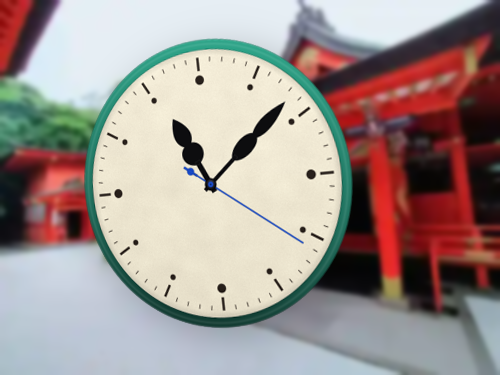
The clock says **11:08:21**
